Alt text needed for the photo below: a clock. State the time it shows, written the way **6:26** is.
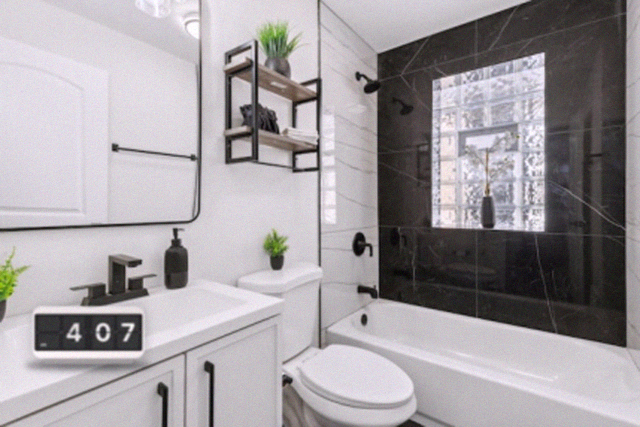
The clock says **4:07**
